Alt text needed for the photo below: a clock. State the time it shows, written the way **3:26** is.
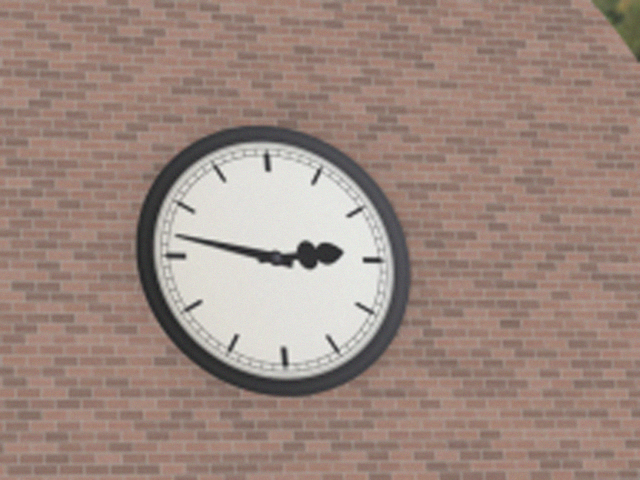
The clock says **2:47**
